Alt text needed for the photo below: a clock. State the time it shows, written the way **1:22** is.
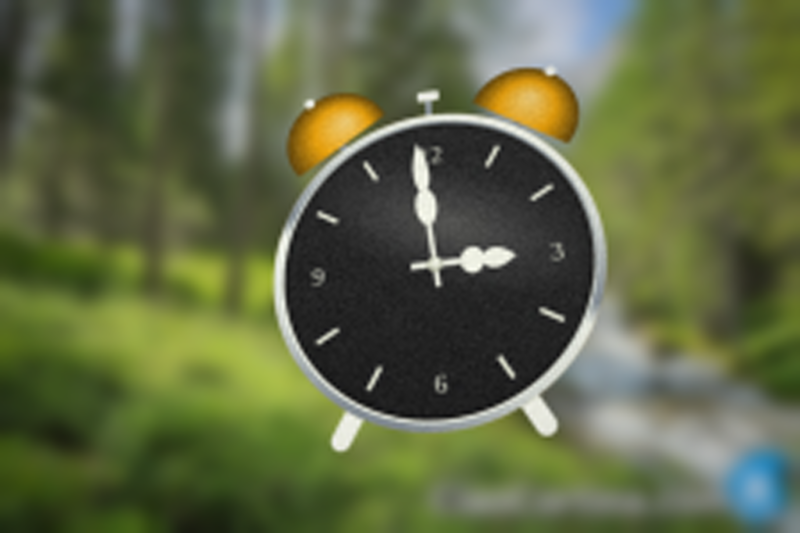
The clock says **2:59**
